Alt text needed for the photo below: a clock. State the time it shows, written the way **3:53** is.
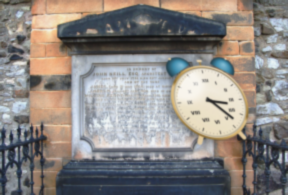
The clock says **3:23**
